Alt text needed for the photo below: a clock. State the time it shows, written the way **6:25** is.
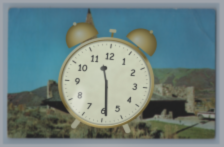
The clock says **11:29**
